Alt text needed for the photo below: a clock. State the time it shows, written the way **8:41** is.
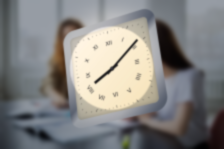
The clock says **8:09**
